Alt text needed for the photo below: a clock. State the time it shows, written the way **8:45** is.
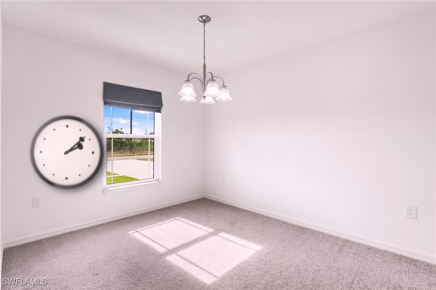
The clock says **2:08**
